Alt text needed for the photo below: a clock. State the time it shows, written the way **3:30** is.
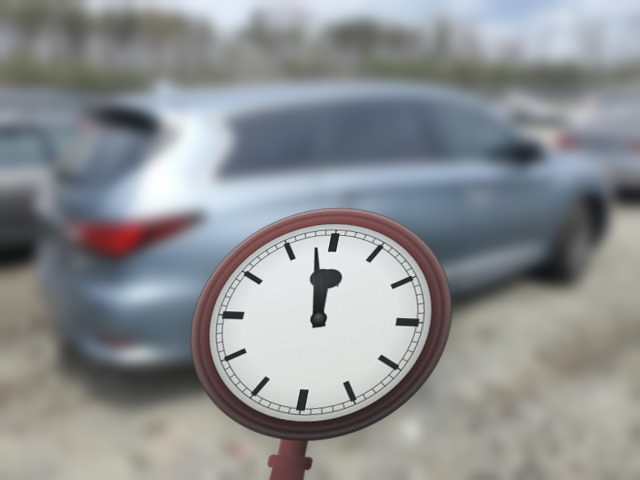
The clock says **11:58**
